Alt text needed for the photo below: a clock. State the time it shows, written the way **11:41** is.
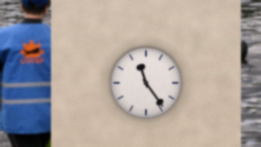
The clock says **11:24**
